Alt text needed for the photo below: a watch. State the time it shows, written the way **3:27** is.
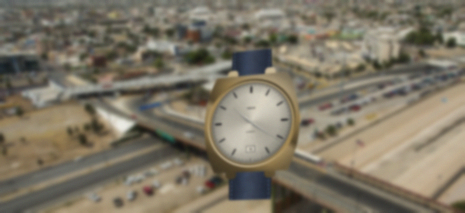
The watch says **10:21**
